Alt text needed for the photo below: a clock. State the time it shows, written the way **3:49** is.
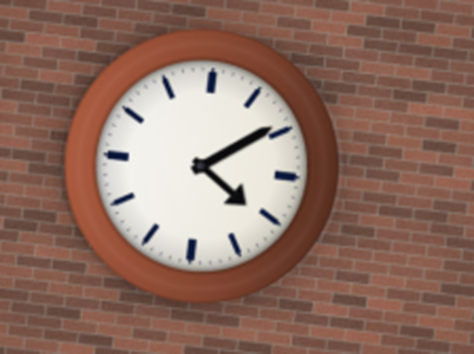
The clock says **4:09**
